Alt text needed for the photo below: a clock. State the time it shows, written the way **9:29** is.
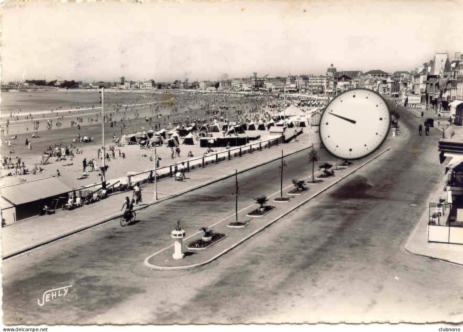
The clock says **9:49**
